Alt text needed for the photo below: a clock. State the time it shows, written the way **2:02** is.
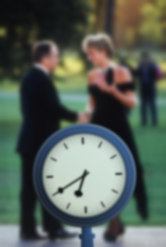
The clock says **6:40**
